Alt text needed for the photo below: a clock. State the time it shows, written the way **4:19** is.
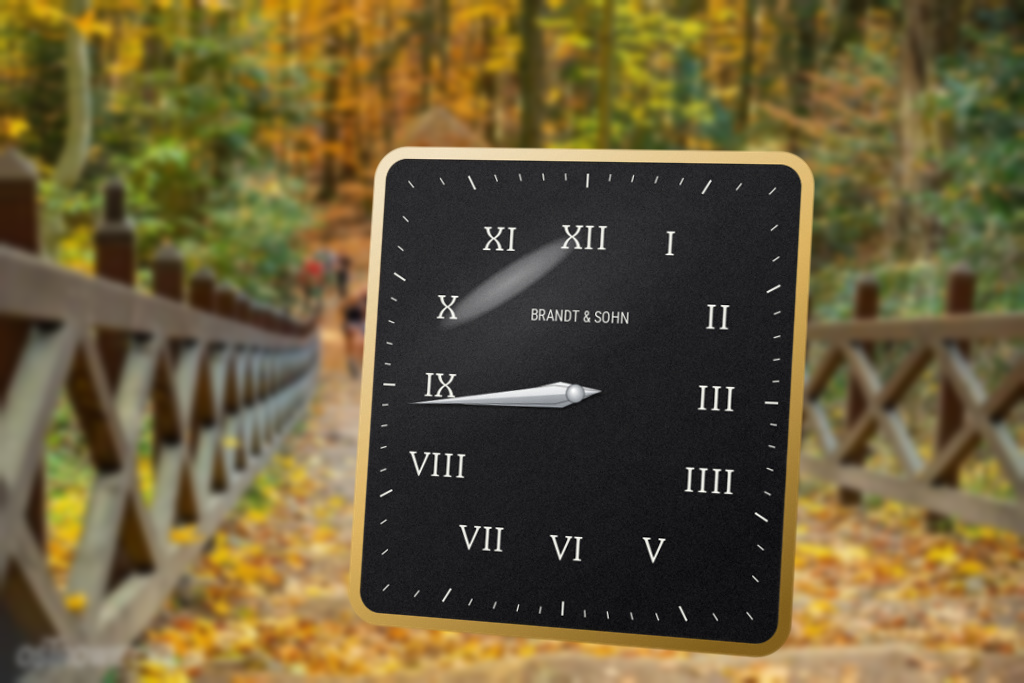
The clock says **8:44**
